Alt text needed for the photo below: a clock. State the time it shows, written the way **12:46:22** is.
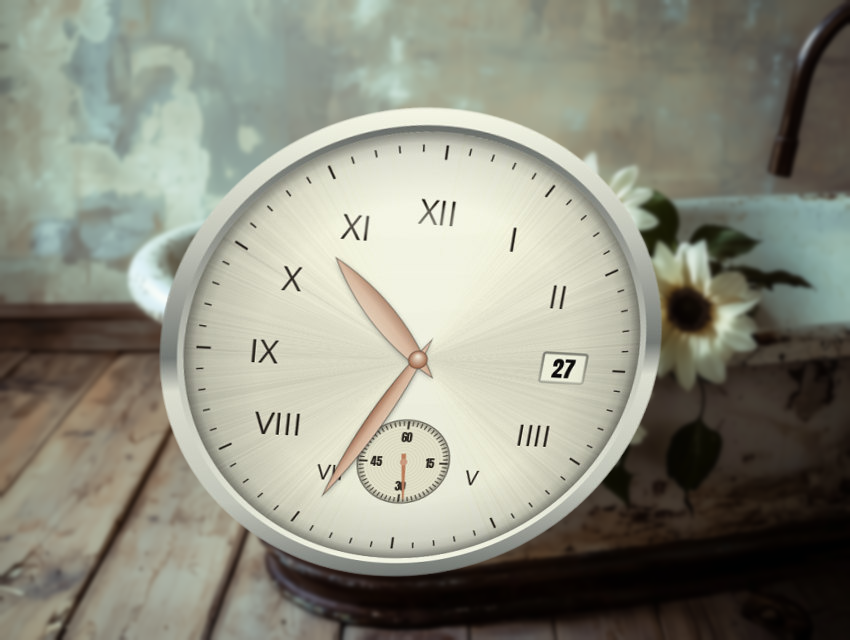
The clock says **10:34:29**
